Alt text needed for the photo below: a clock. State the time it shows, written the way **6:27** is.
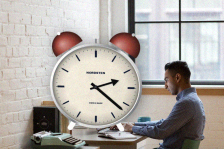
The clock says **2:22**
